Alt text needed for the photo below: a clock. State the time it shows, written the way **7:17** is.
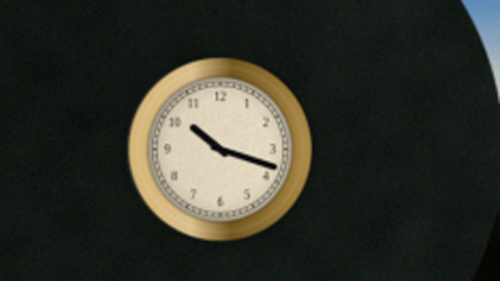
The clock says **10:18**
